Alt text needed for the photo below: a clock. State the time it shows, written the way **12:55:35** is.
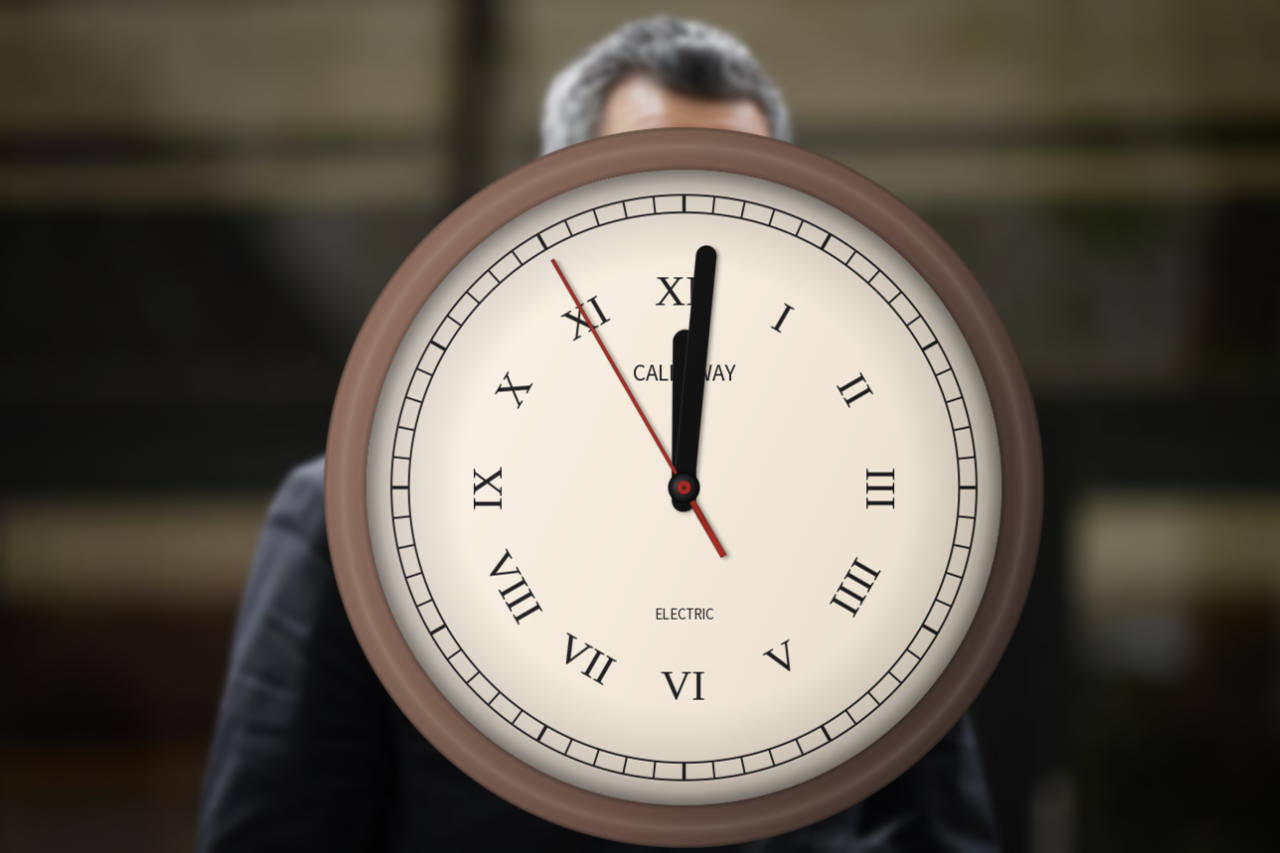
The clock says **12:00:55**
